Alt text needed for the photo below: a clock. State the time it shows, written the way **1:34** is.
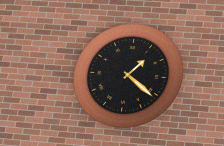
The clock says **1:21**
